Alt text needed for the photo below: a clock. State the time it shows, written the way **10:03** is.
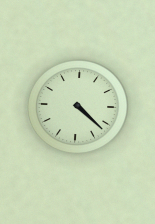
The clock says **4:22**
